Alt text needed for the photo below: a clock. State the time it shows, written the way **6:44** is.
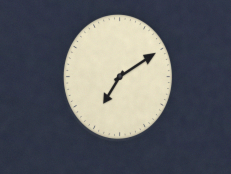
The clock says **7:10**
